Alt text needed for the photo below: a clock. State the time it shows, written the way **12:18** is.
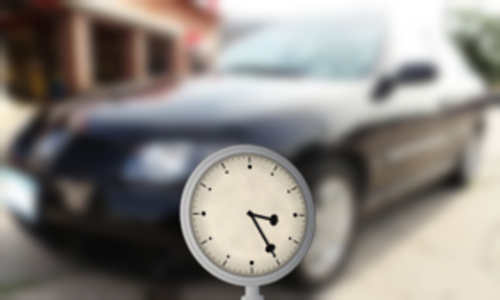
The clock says **3:25**
